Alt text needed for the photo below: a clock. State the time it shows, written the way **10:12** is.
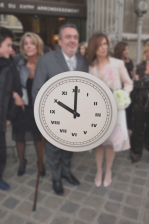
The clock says **10:00**
